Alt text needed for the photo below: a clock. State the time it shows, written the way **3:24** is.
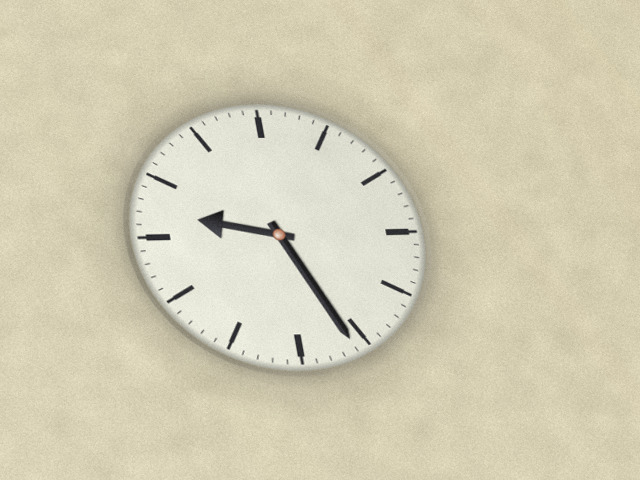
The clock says **9:26**
